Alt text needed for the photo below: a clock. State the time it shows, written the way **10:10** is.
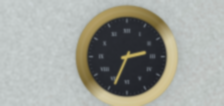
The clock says **2:34**
